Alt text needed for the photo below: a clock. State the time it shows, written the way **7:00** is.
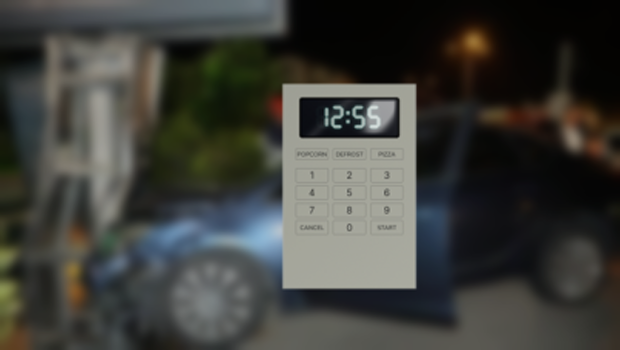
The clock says **12:55**
